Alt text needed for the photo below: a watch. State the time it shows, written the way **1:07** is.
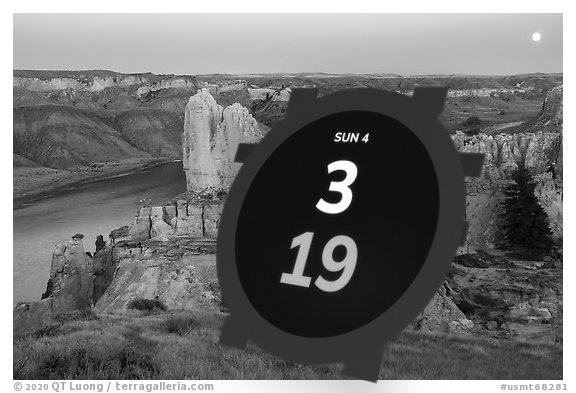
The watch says **3:19**
